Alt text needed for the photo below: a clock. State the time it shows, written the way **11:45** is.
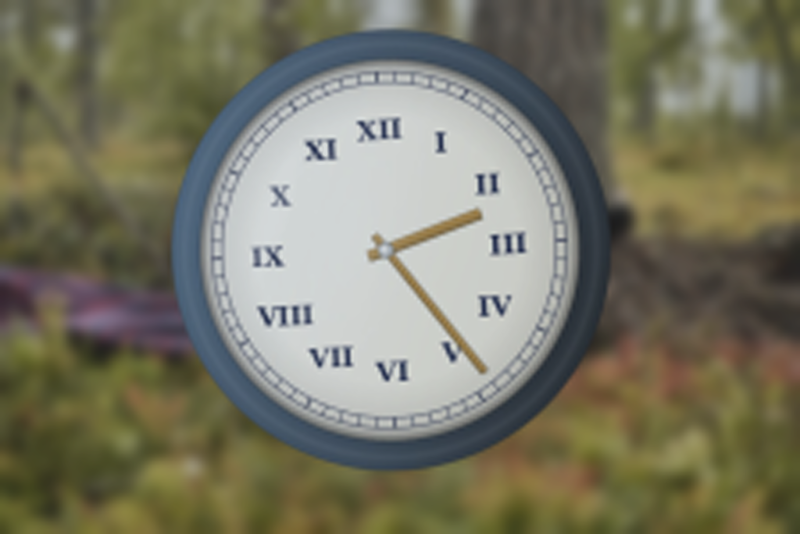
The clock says **2:24**
